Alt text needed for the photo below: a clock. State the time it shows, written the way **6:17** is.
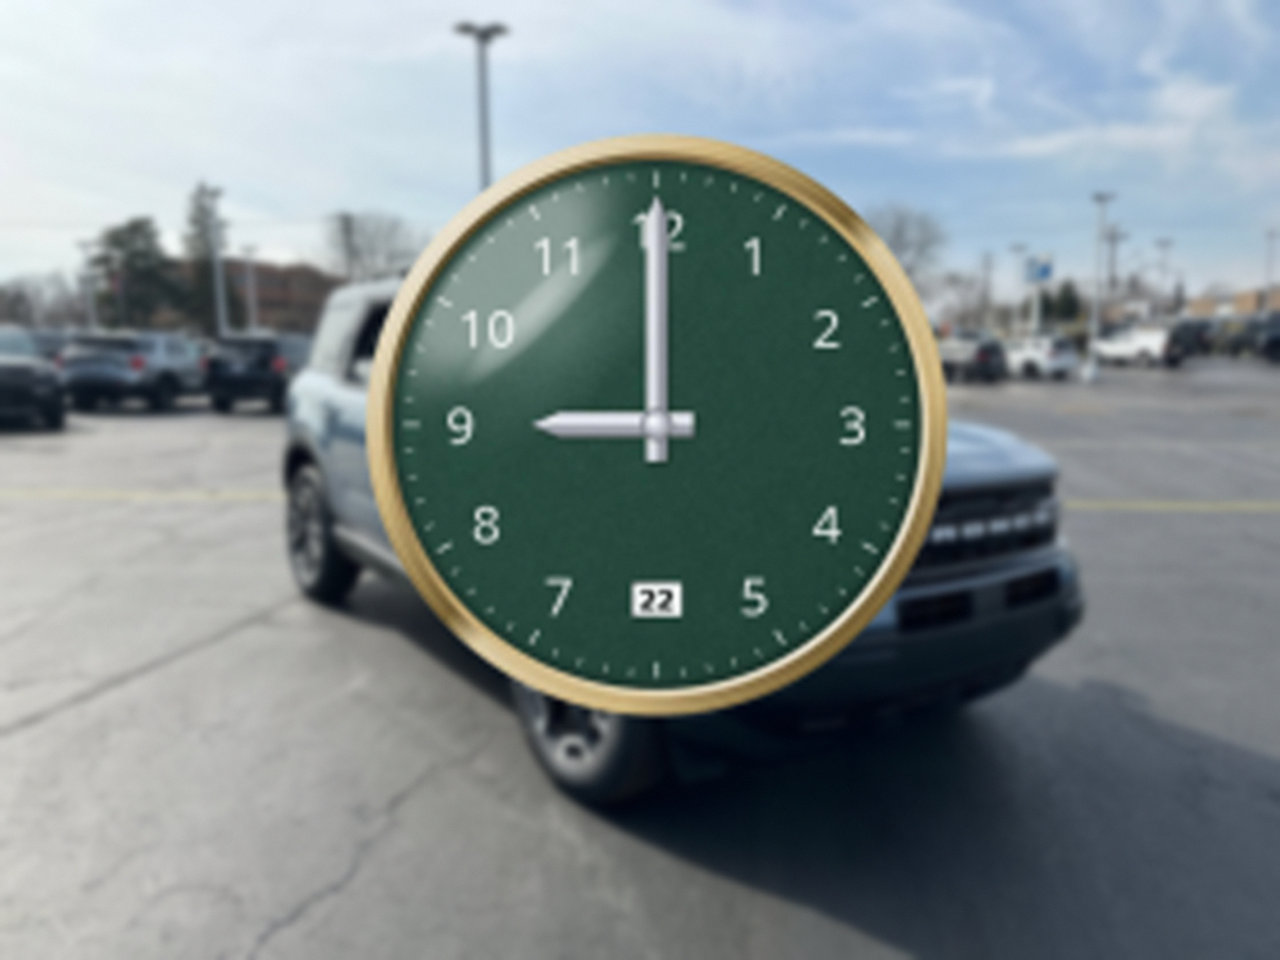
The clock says **9:00**
